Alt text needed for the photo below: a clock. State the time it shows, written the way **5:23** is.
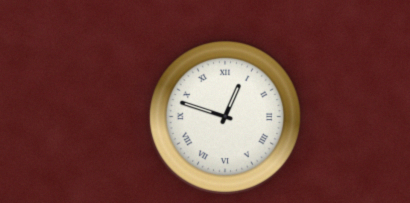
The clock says **12:48**
